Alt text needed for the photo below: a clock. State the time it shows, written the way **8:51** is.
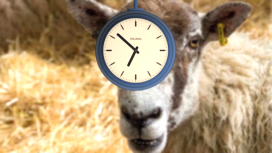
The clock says **6:52**
